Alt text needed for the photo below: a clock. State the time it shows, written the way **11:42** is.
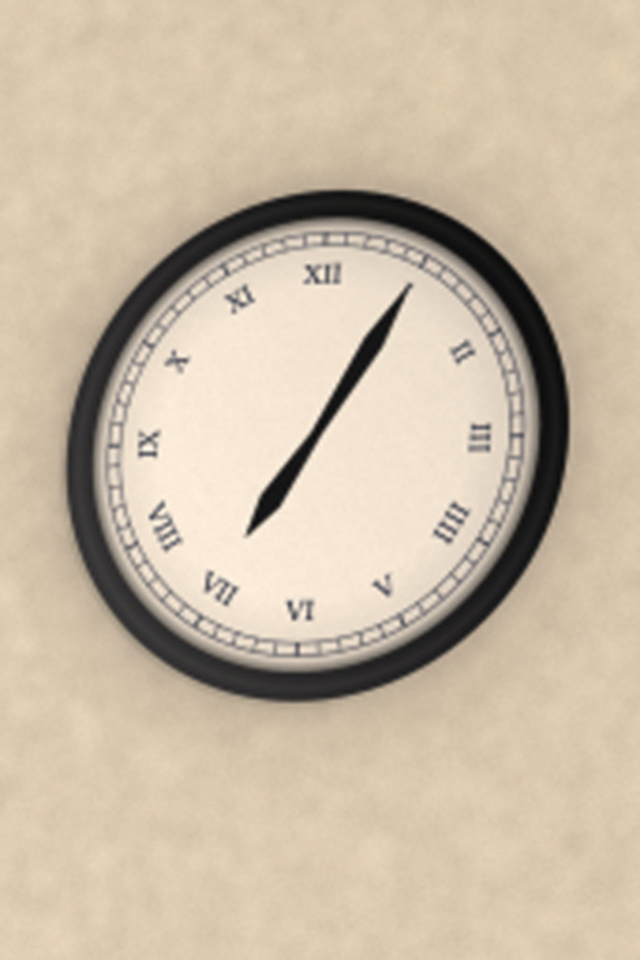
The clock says **7:05**
